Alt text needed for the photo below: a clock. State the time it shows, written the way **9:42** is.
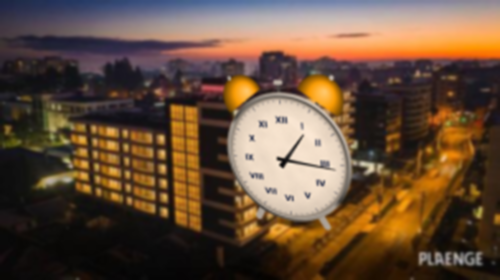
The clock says **1:16**
